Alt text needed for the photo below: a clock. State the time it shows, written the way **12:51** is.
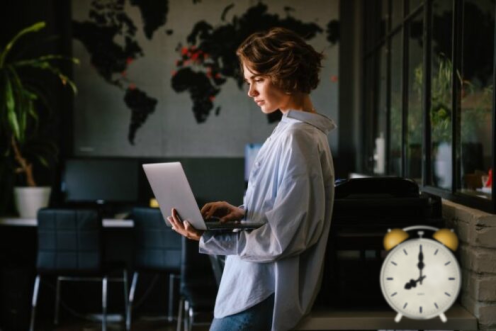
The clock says **8:00**
